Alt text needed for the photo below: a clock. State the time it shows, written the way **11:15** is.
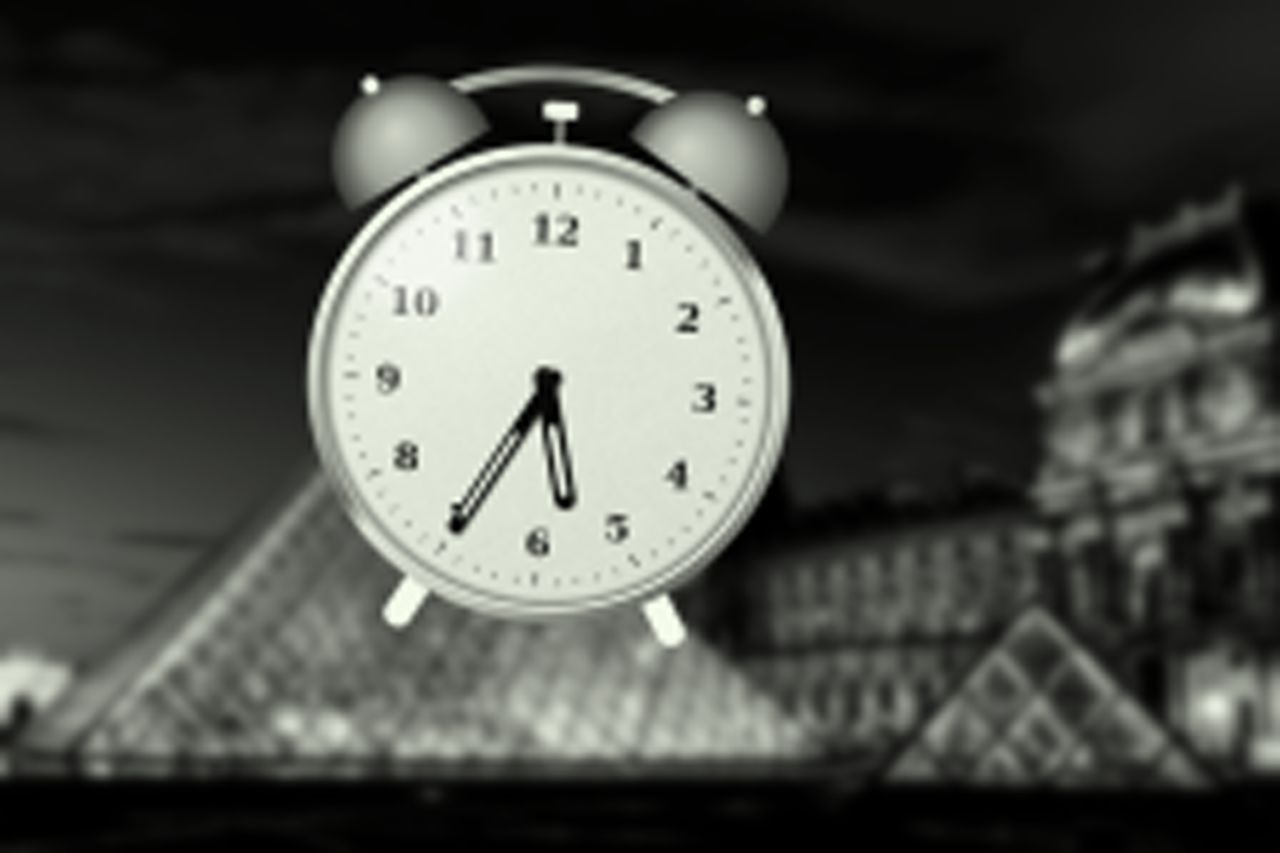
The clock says **5:35**
